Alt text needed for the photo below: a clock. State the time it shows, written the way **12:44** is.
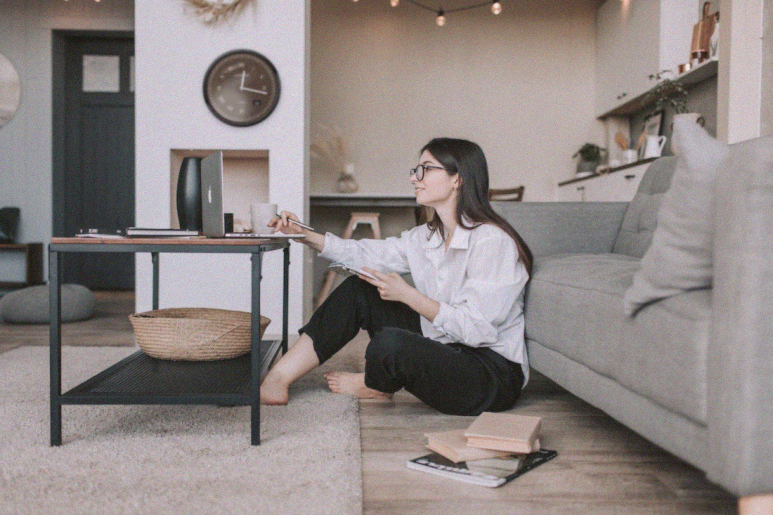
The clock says **12:17**
